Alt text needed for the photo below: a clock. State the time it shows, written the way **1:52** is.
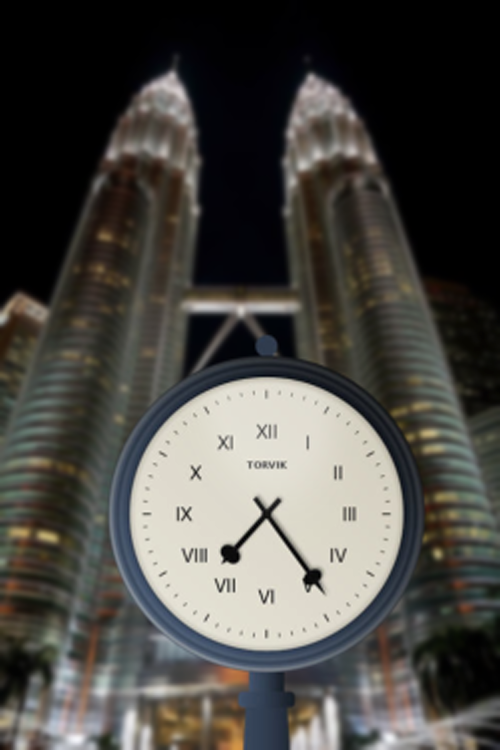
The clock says **7:24**
